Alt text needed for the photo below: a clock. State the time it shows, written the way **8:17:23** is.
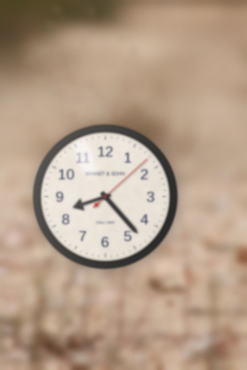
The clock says **8:23:08**
